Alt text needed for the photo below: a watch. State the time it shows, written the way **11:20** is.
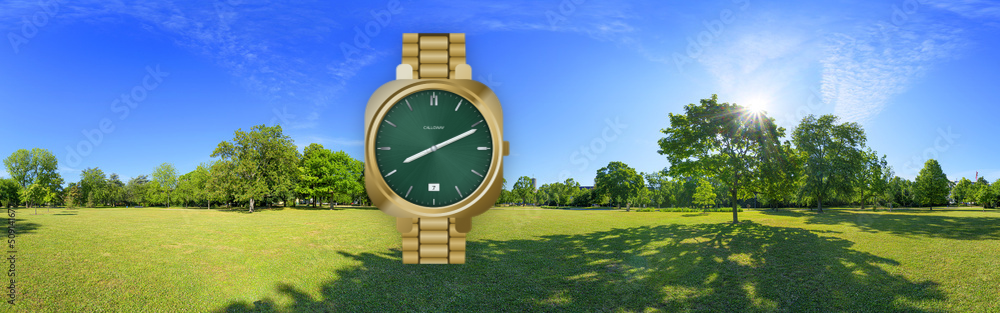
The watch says **8:11**
